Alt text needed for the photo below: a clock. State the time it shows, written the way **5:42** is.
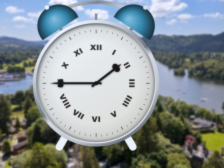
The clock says **1:45**
